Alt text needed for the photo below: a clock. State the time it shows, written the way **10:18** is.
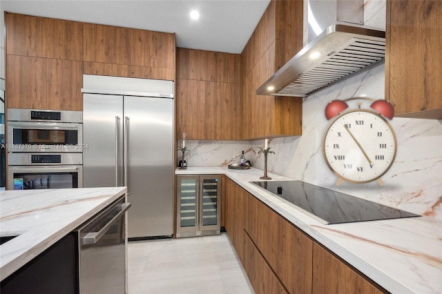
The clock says **4:54**
